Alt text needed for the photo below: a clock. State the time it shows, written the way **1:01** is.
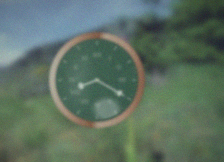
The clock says **8:20**
